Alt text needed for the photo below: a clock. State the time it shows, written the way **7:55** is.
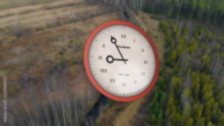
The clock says **8:55**
